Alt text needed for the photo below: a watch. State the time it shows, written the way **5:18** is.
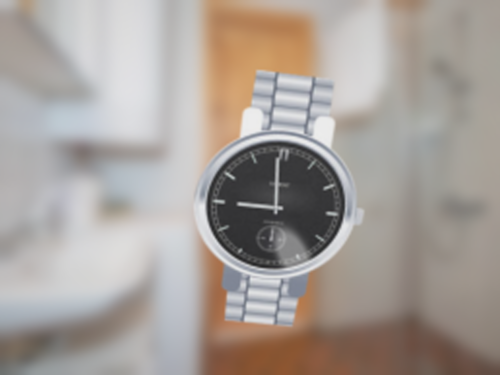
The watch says **8:59**
